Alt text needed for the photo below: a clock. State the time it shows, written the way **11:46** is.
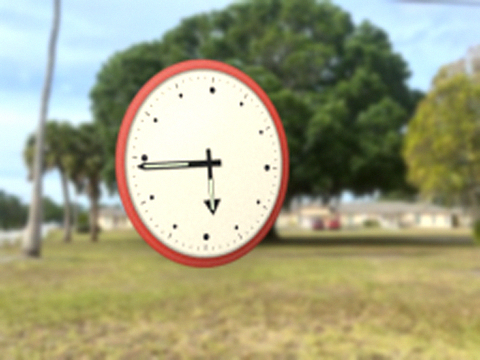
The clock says **5:44**
